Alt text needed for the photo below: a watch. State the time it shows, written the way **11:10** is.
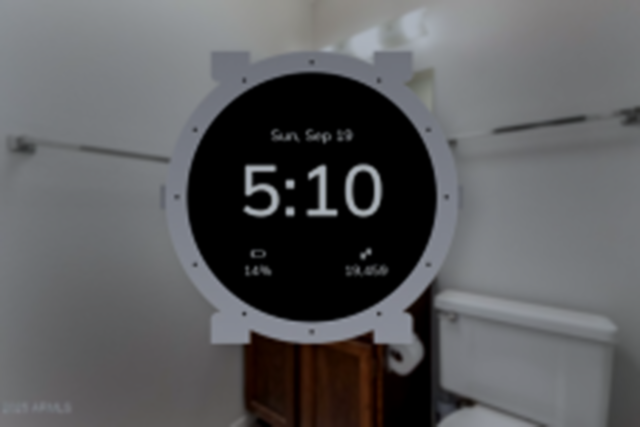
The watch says **5:10**
